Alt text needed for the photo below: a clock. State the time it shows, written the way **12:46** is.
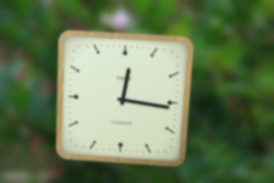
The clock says **12:16**
